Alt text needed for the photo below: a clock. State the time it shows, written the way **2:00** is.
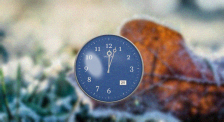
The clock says **12:03**
